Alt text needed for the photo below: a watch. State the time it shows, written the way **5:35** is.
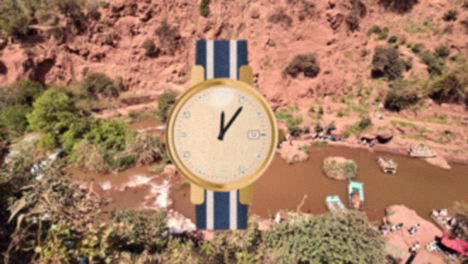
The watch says **12:06**
